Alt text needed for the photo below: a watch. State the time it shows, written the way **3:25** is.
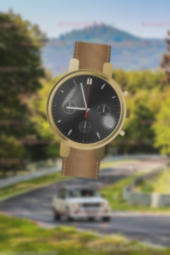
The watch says **8:57**
